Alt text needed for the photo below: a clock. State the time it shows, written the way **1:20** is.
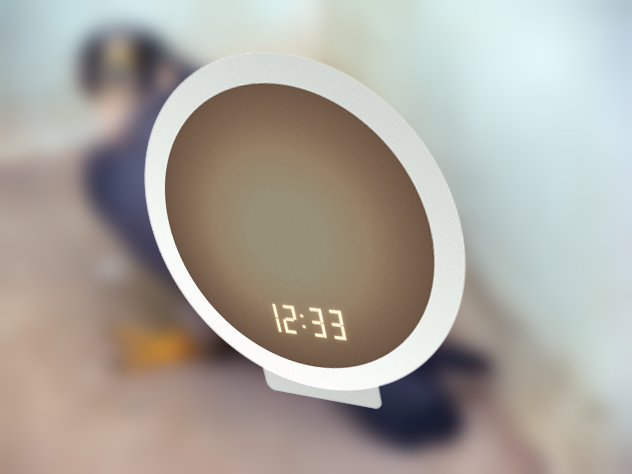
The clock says **12:33**
